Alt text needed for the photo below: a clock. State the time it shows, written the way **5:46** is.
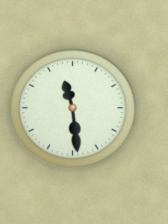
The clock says **11:29**
